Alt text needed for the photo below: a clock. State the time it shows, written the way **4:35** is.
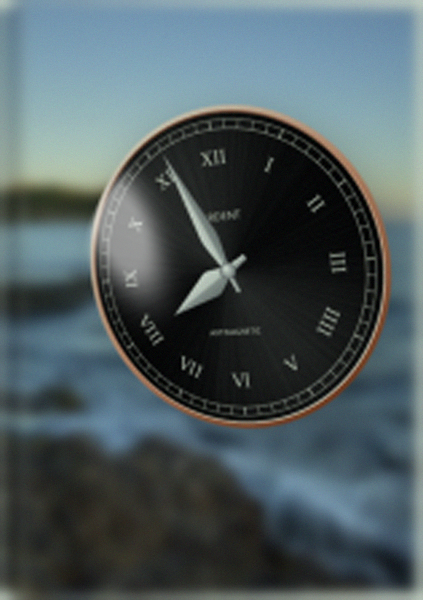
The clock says **7:56**
